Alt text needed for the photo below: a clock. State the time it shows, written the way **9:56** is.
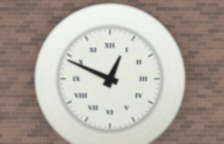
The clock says **12:49**
